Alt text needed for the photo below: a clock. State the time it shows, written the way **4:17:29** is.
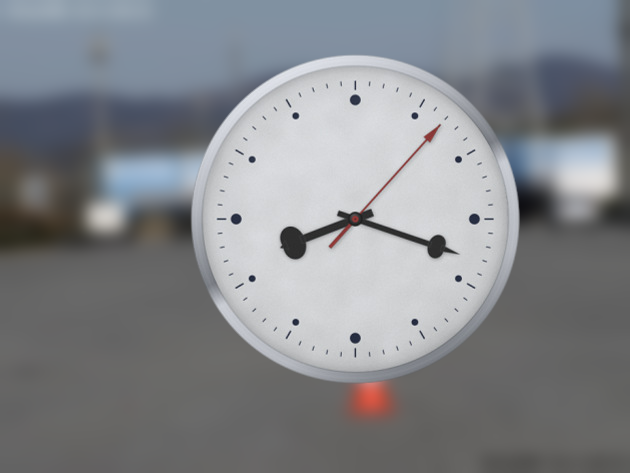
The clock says **8:18:07**
